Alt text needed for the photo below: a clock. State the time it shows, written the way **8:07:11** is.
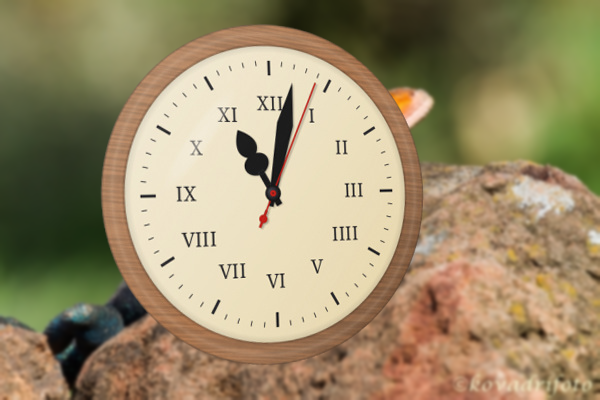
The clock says **11:02:04**
